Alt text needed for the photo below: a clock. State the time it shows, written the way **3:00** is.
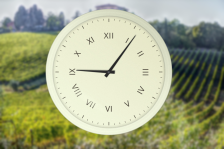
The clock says **9:06**
